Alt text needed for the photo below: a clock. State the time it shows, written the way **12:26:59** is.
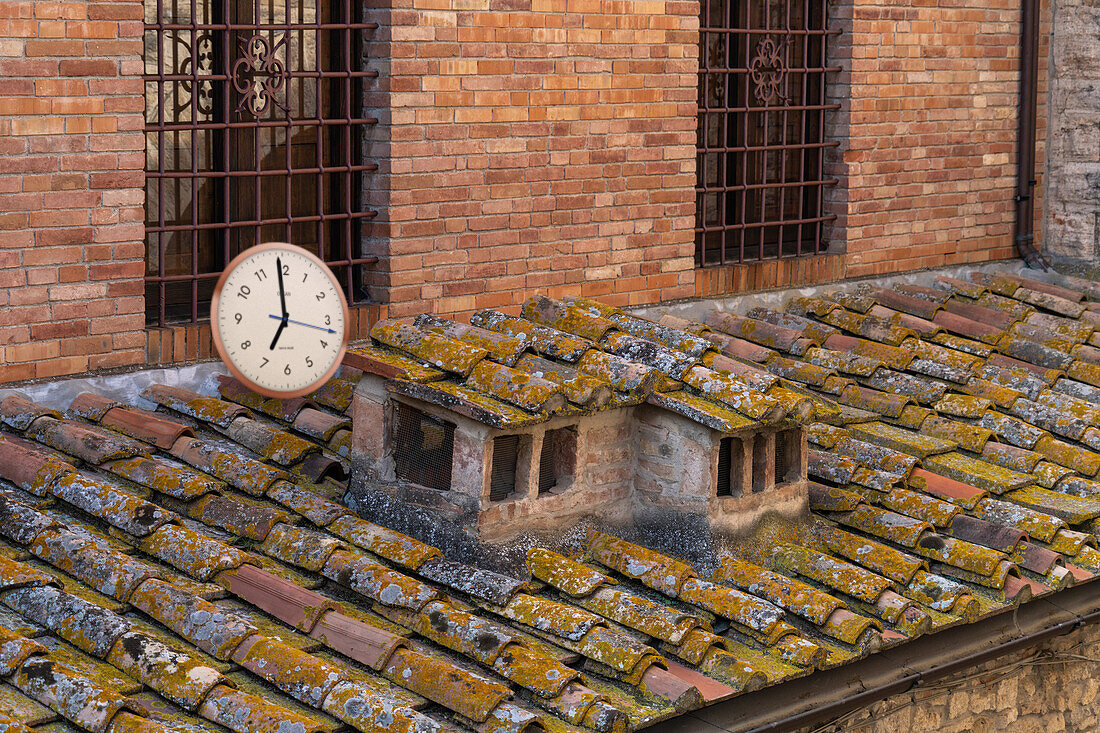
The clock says **6:59:17**
